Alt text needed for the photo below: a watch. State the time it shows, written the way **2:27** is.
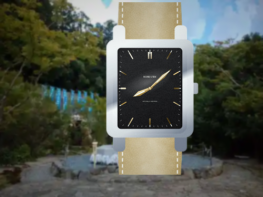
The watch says **8:08**
